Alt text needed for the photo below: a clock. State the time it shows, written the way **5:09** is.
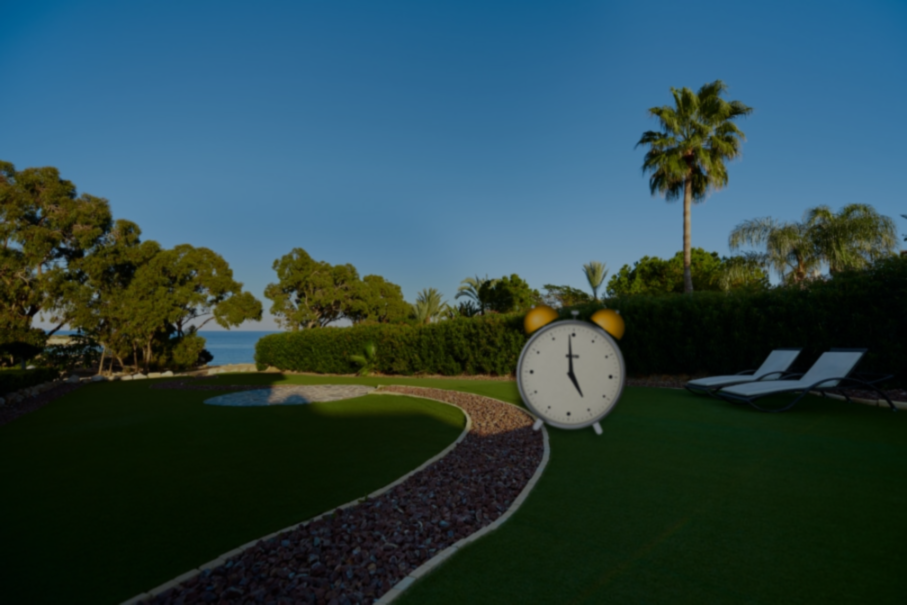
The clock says **4:59**
